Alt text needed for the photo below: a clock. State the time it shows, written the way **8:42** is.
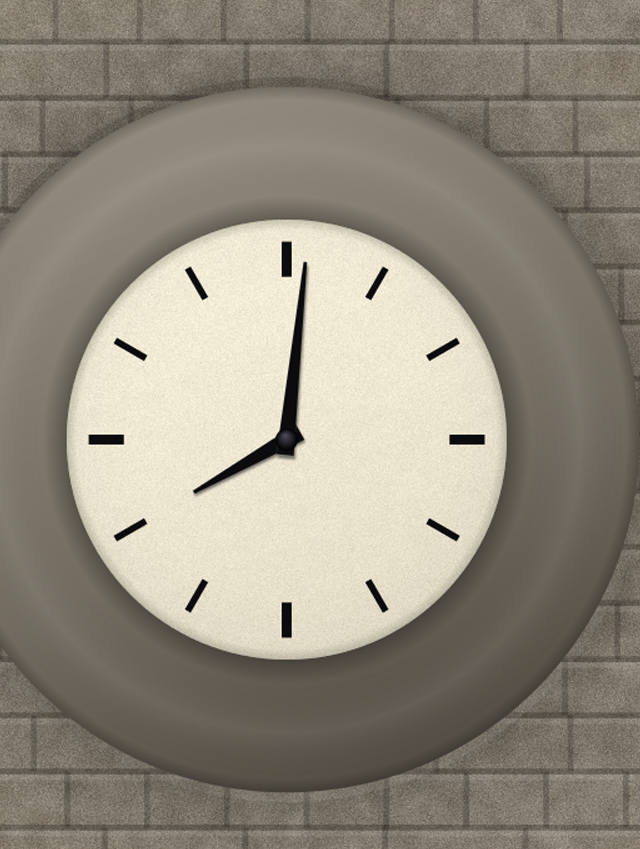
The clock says **8:01**
